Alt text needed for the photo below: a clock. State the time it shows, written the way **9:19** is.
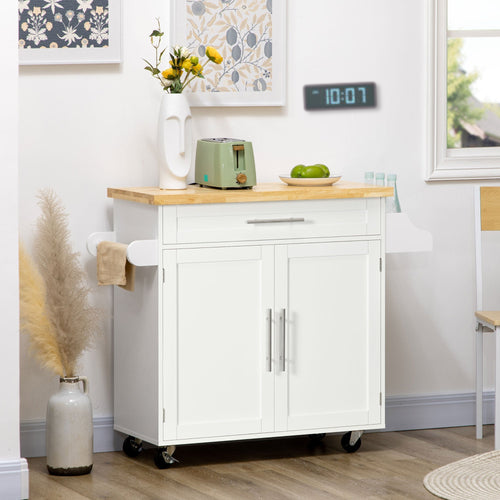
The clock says **10:07**
